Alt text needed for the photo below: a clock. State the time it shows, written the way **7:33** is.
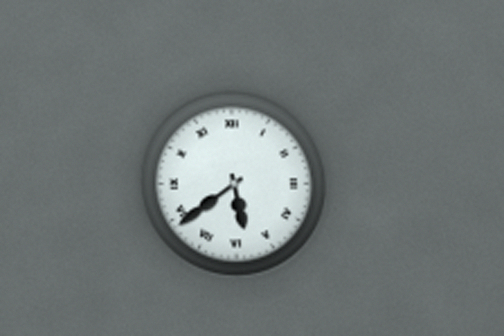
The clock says **5:39**
